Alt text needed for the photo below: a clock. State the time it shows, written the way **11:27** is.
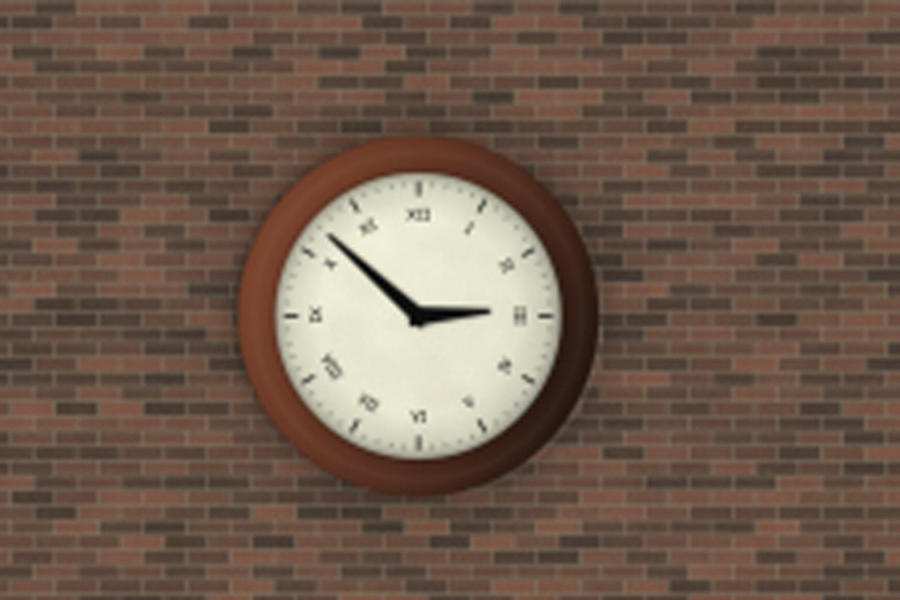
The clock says **2:52**
